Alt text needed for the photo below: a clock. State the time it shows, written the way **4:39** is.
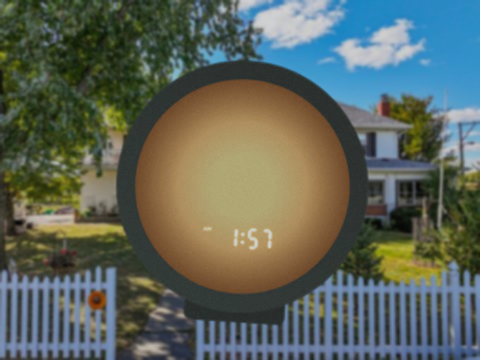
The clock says **1:57**
